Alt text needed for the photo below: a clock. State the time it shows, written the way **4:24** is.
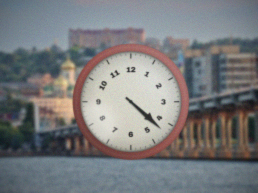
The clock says **4:22**
